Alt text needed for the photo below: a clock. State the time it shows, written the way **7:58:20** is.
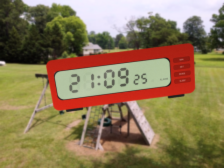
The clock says **21:09:25**
